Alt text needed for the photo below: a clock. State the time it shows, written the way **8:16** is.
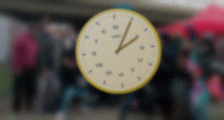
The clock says **2:05**
